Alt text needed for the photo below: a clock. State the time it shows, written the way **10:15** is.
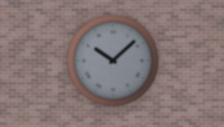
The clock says **10:08**
